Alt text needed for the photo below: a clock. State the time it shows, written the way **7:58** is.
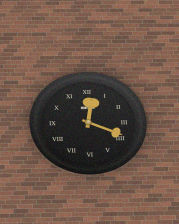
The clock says **12:19**
